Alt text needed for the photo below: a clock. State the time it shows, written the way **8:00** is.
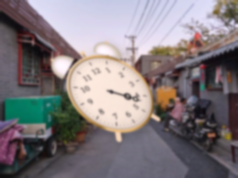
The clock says **4:22**
